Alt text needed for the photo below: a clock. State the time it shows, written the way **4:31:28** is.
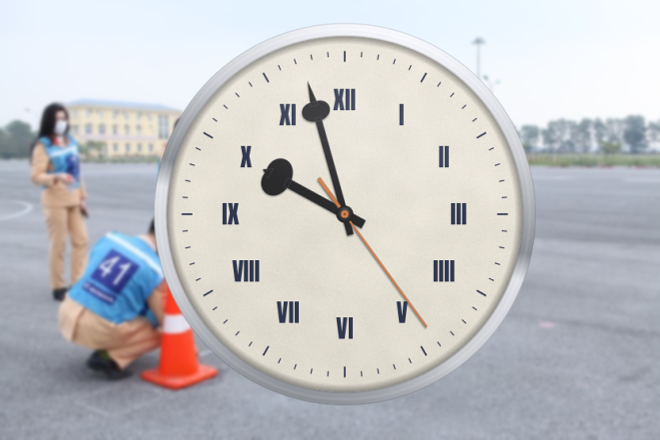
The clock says **9:57:24**
